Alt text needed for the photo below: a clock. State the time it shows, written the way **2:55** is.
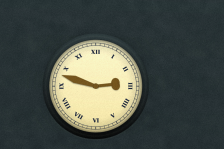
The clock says **2:48**
